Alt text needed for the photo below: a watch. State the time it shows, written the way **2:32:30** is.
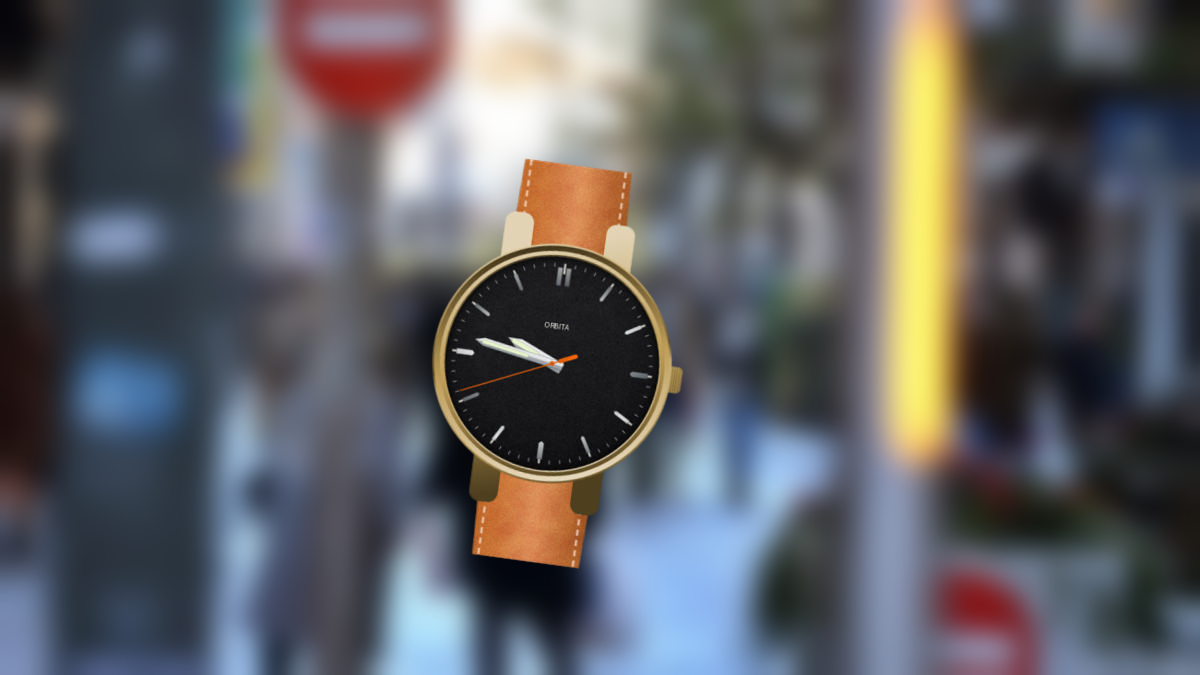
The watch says **9:46:41**
